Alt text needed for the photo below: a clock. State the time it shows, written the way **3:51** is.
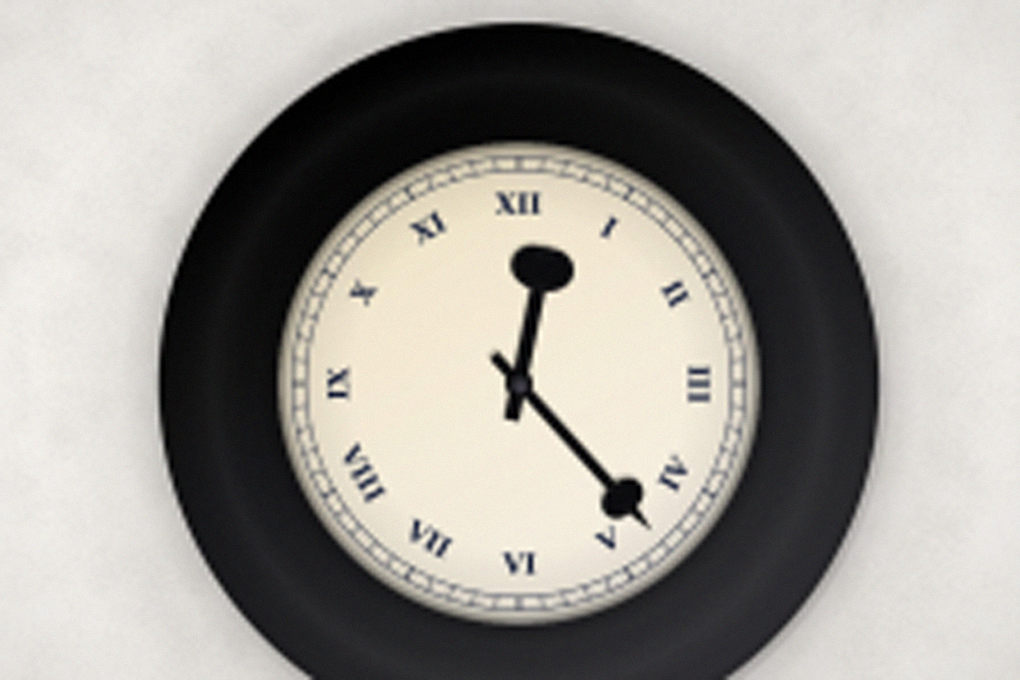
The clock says **12:23**
